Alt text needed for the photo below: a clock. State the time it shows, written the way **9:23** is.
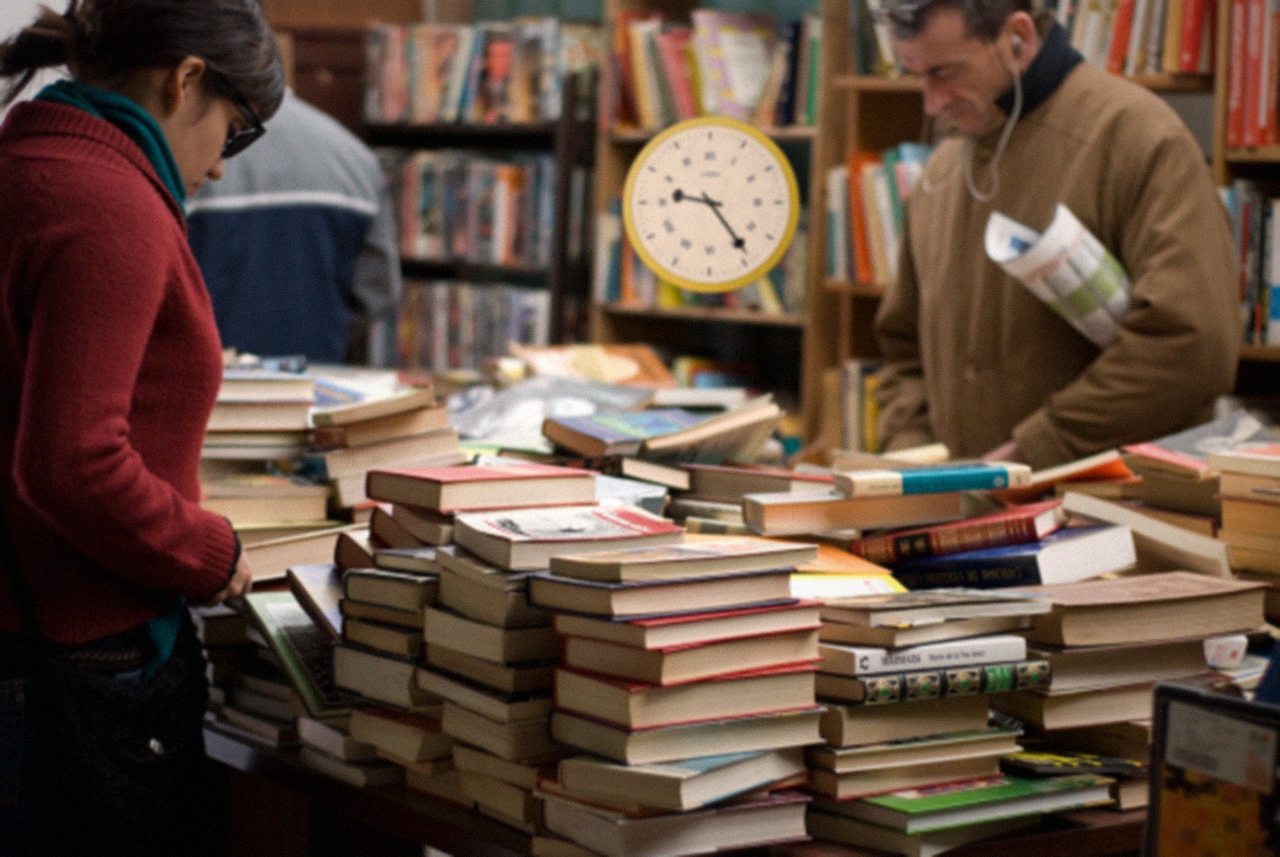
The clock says **9:24**
